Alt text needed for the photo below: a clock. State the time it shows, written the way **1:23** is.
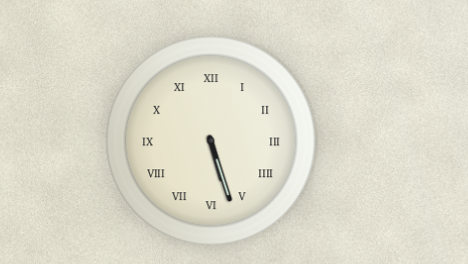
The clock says **5:27**
